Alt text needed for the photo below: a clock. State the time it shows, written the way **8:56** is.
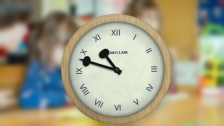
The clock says **10:48**
